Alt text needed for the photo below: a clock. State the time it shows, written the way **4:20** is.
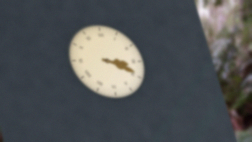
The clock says **3:19**
